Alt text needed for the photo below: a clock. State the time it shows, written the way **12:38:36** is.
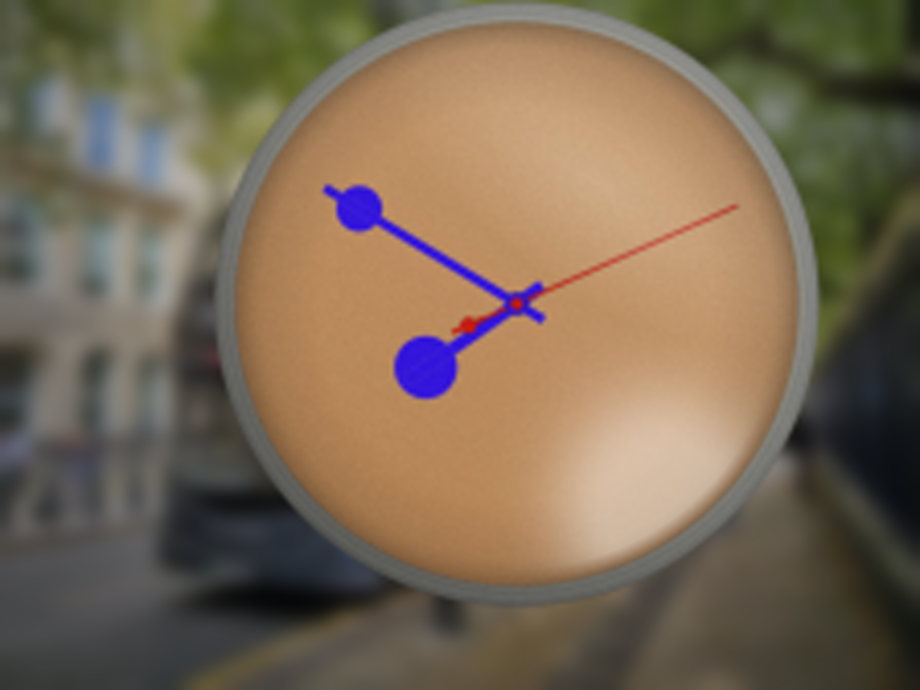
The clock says **7:50:11**
